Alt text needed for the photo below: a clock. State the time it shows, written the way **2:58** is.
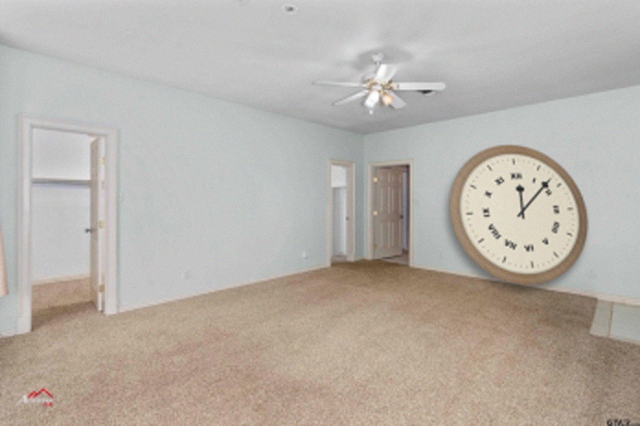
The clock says **12:08**
